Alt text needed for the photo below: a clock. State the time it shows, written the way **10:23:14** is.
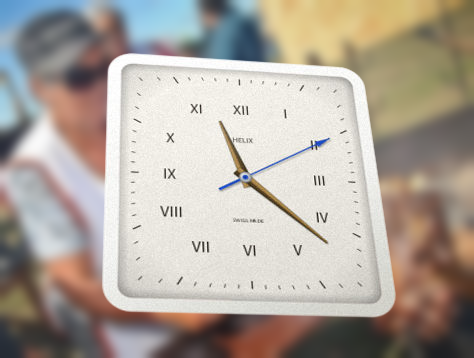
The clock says **11:22:10**
